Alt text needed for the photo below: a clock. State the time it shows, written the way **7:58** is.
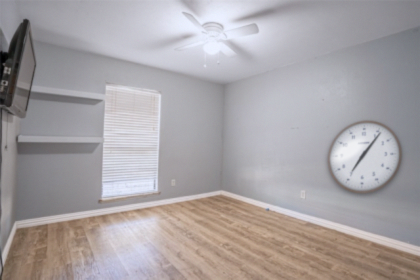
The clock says **7:06**
